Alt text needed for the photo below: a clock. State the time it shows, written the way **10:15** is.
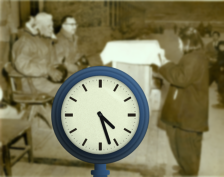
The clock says **4:27**
